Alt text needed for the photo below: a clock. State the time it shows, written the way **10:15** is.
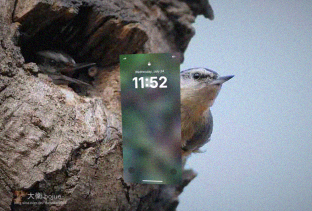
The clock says **11:52**
